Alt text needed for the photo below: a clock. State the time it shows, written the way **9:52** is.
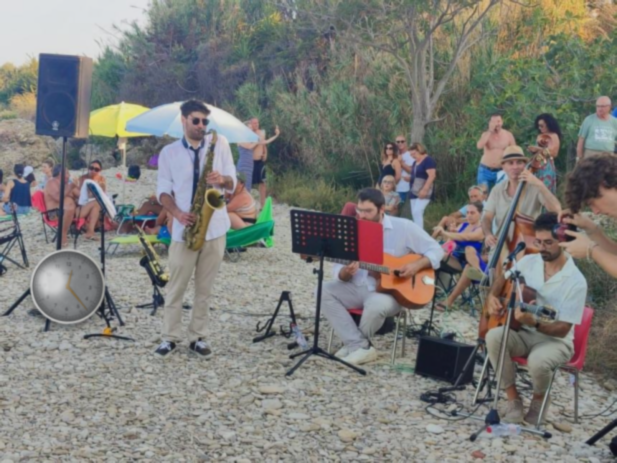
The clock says **12:23**
